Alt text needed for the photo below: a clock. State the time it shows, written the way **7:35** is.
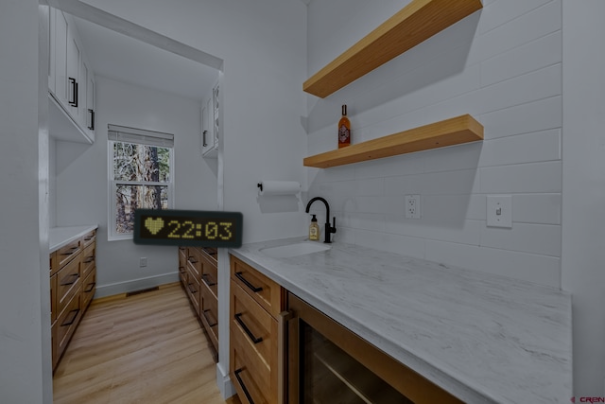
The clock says **22:03**
